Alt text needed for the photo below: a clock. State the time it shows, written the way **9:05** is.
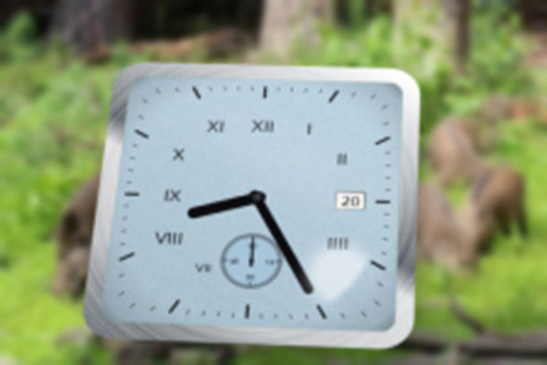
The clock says **8:25**
